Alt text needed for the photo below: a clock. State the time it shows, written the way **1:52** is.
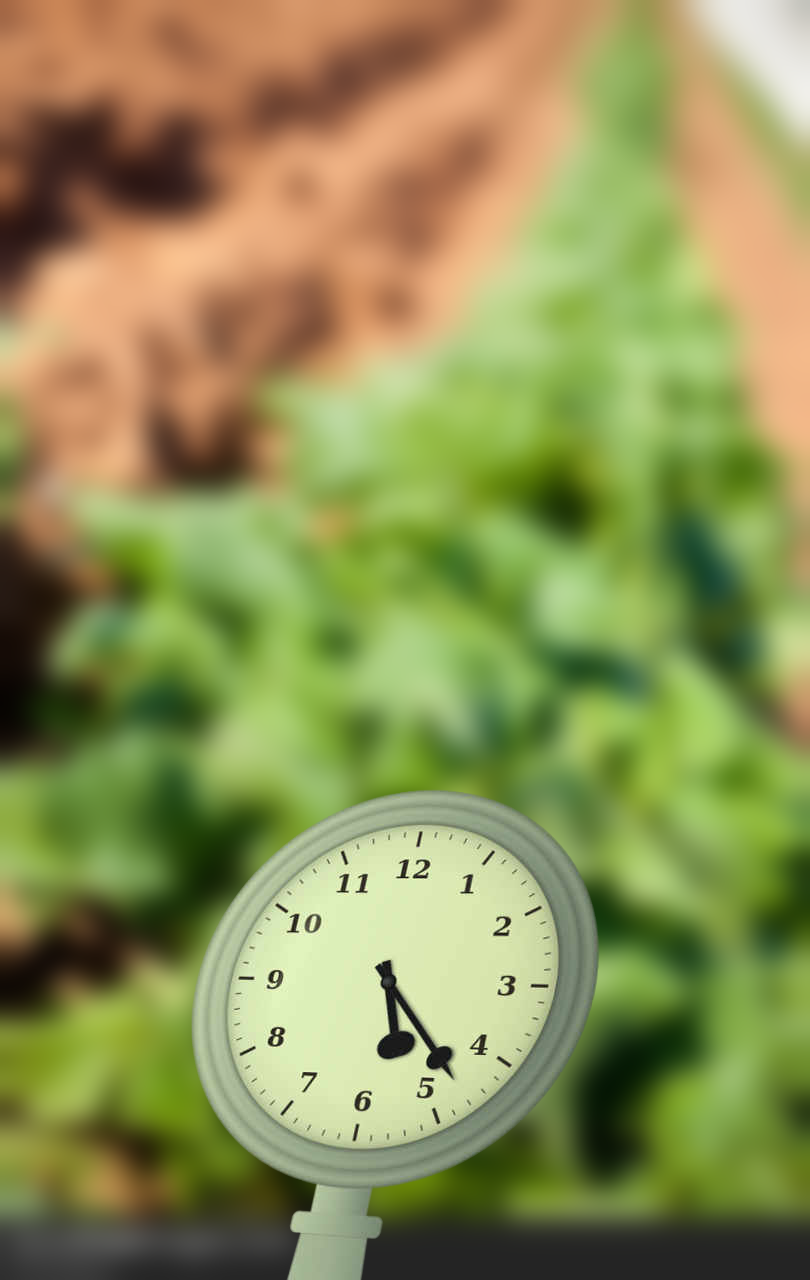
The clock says **5:23**
